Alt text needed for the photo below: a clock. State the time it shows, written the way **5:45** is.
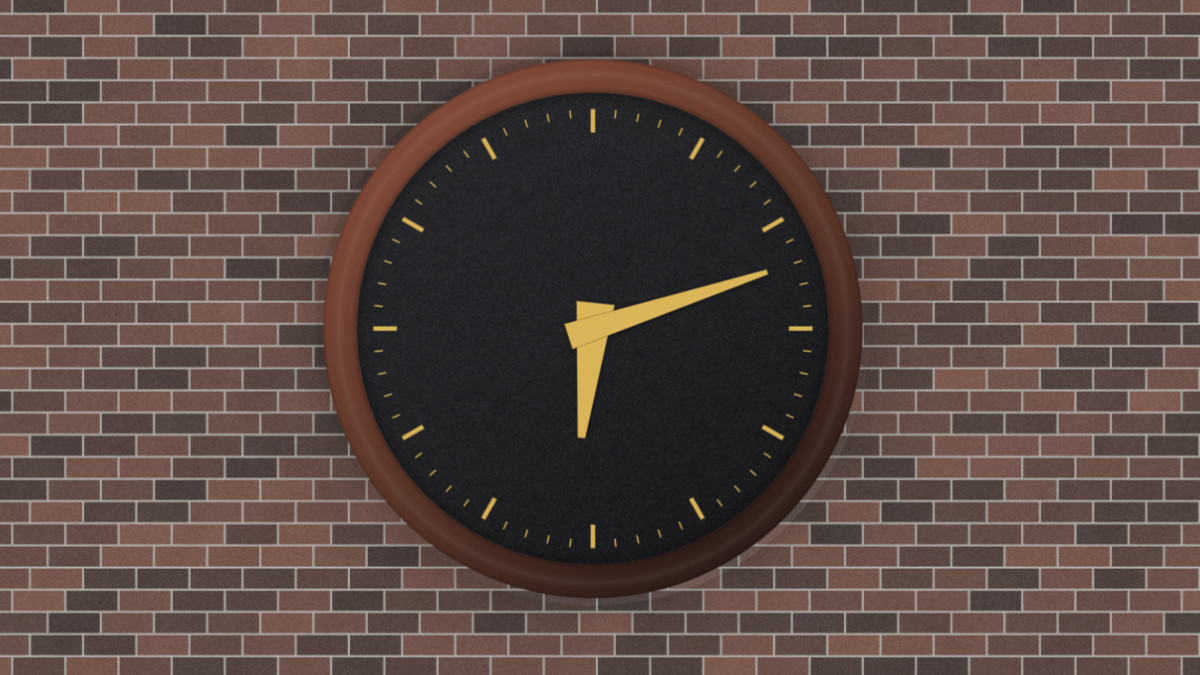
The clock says **6:12**
